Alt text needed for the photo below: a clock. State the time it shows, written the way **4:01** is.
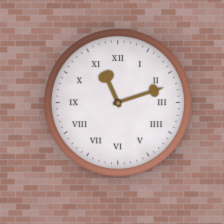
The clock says **11:12**
